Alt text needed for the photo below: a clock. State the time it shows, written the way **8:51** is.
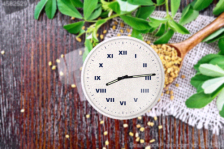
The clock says **8:14**
